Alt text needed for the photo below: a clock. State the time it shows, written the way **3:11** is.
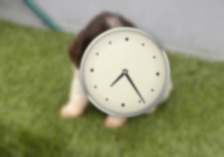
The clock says **7:24**
